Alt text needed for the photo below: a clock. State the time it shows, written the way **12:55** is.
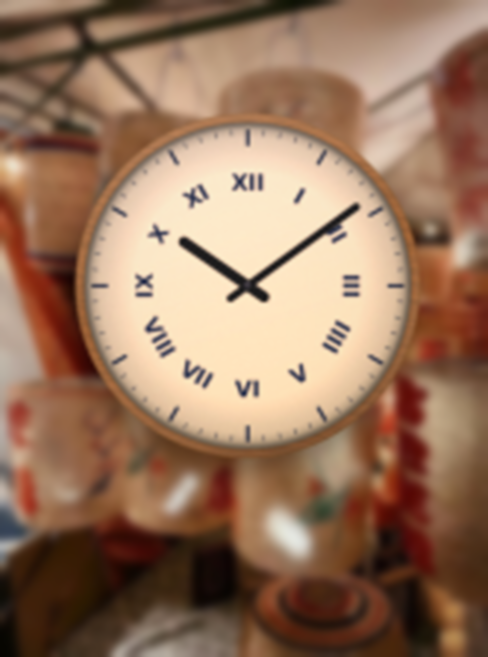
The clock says **10:09**
